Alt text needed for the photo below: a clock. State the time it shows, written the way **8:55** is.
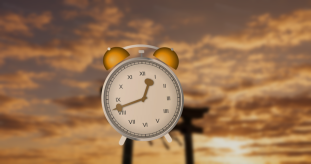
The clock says **12:42**
